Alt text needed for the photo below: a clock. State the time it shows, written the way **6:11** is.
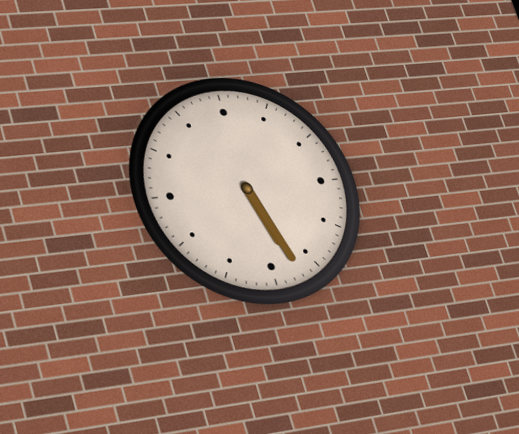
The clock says **5:27**
